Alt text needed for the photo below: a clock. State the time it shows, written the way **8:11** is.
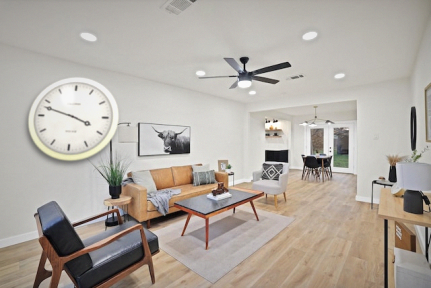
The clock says **3:48**
